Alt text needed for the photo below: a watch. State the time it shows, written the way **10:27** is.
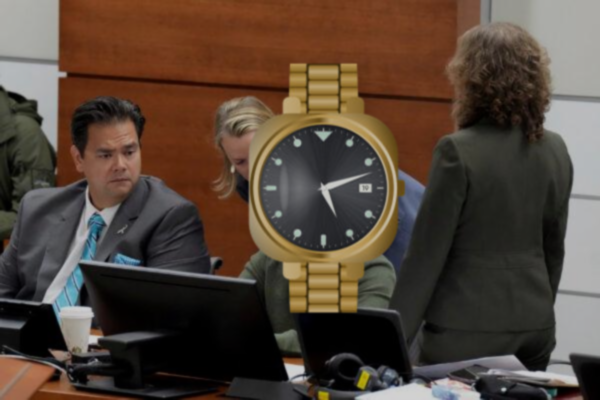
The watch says **5:12**
